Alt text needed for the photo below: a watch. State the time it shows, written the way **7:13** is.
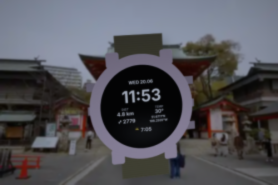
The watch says **11:53**
